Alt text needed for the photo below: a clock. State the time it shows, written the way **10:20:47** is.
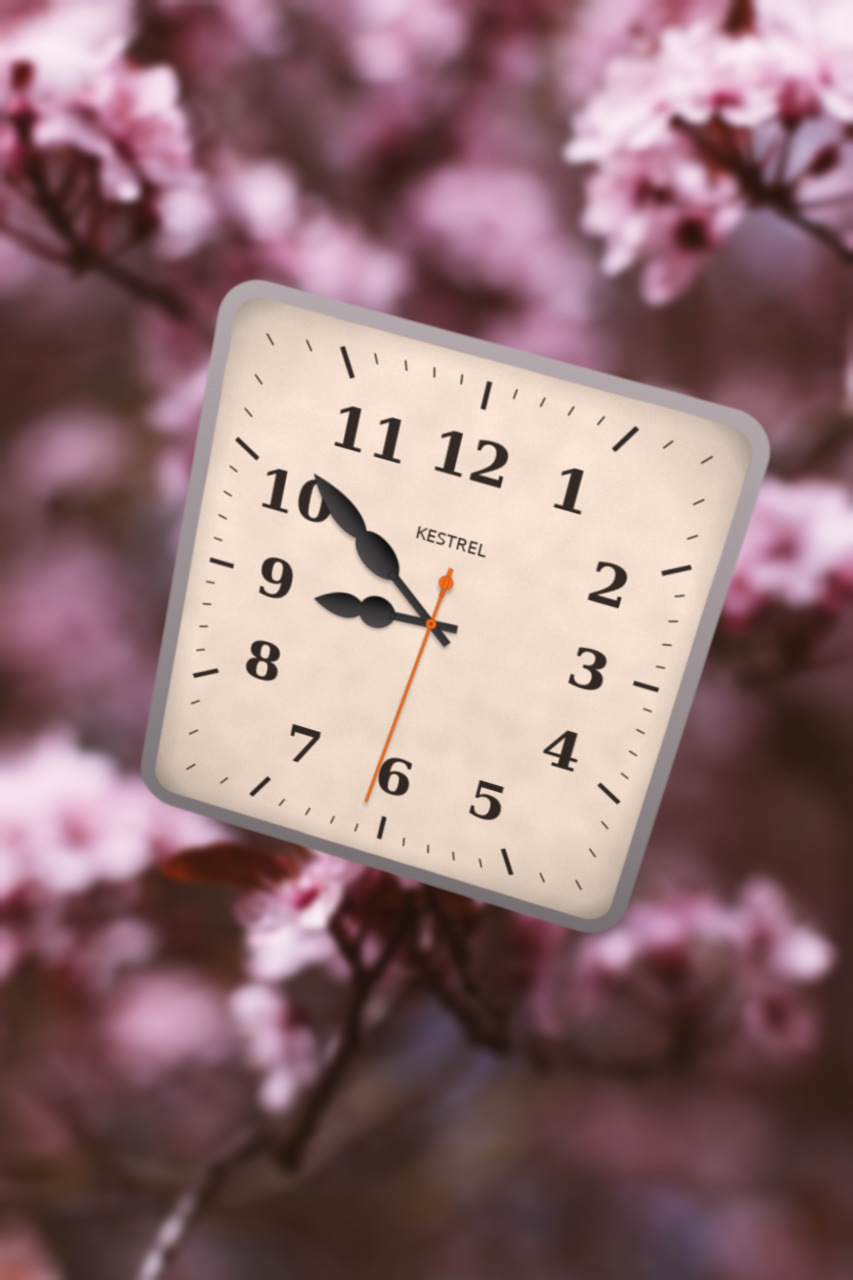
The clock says **8:51:31**
